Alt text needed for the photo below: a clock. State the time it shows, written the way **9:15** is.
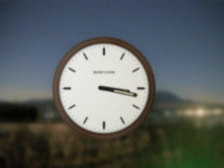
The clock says **3:17**
